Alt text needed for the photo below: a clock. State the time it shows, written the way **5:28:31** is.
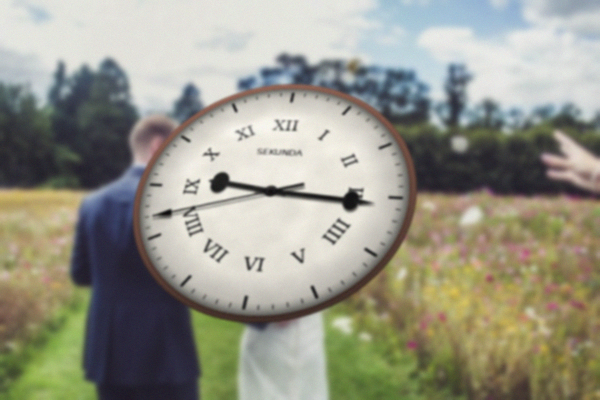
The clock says **9:15:42**
